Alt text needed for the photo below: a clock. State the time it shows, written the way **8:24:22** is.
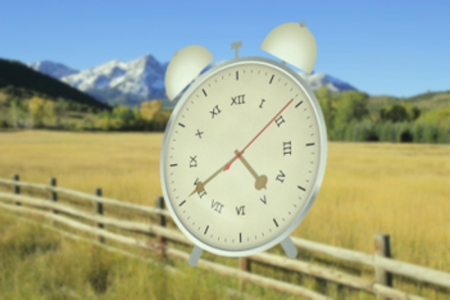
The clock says **4:40:09**
